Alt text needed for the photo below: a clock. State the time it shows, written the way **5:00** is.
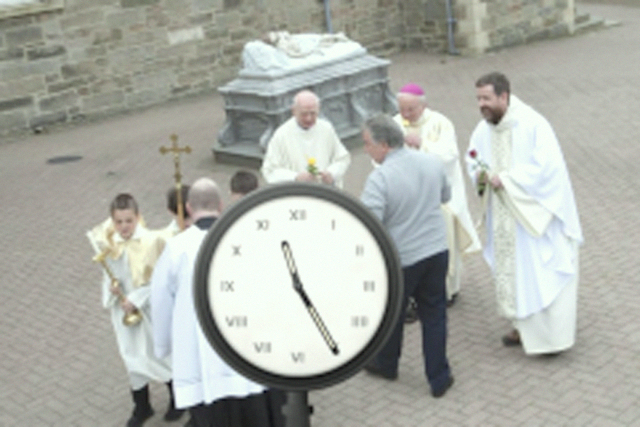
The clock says **11:25**
